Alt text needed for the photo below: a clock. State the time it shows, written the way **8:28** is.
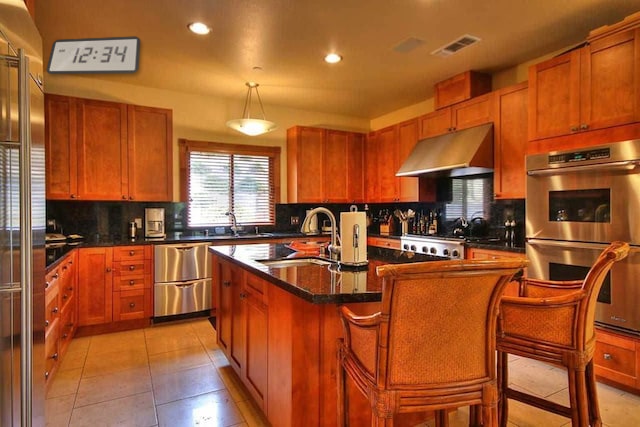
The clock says **12:34**
